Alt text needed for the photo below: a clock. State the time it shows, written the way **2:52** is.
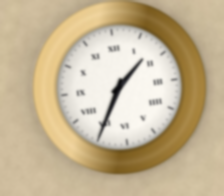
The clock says **1:35**
